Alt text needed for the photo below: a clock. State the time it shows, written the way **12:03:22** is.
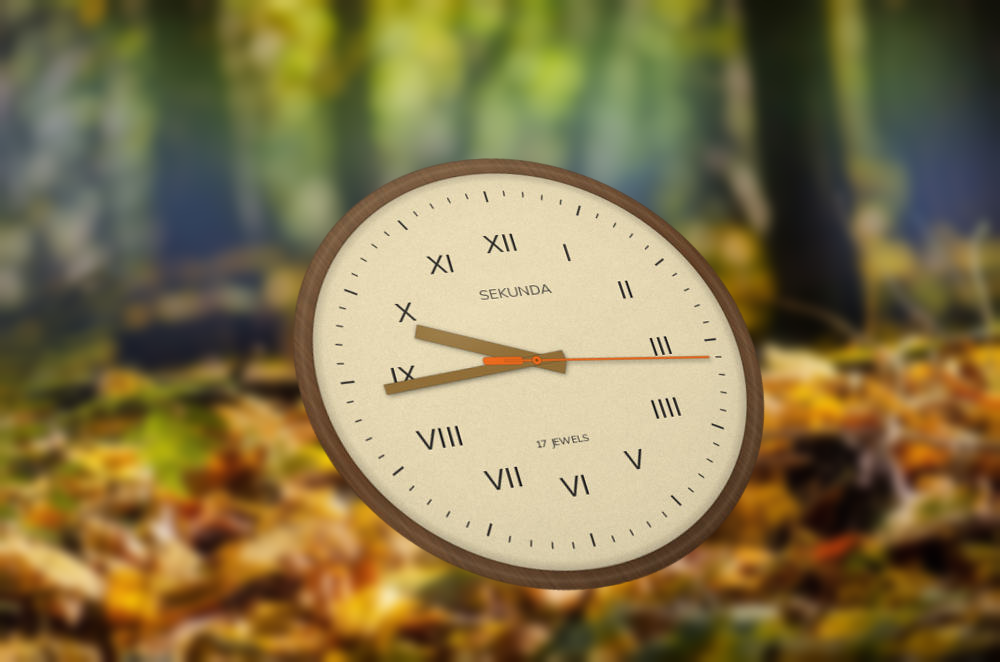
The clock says **9:44:16**
